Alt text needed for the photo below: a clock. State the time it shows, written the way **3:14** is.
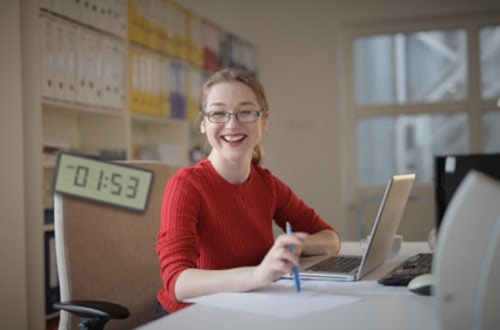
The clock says **1:53**
